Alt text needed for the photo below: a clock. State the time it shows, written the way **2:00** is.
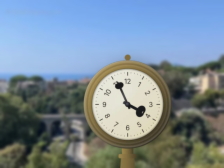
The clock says **3:56**
